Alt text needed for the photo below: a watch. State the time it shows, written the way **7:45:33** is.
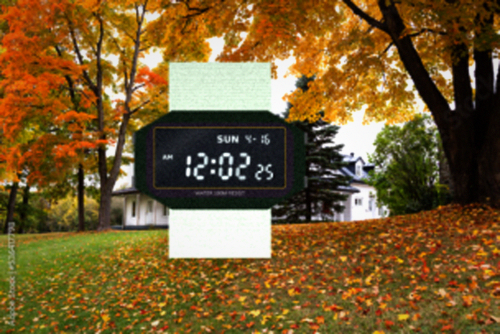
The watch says **12:02:25**
